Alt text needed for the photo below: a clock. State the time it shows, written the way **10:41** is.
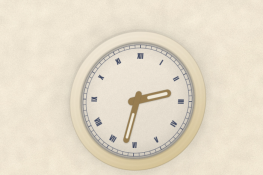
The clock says **2:32**
